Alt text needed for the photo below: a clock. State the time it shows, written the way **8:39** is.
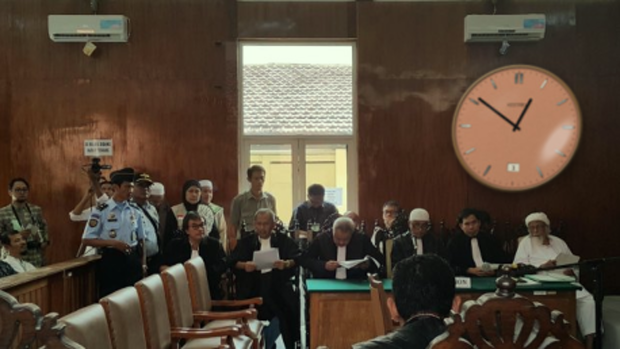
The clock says **12:51**
